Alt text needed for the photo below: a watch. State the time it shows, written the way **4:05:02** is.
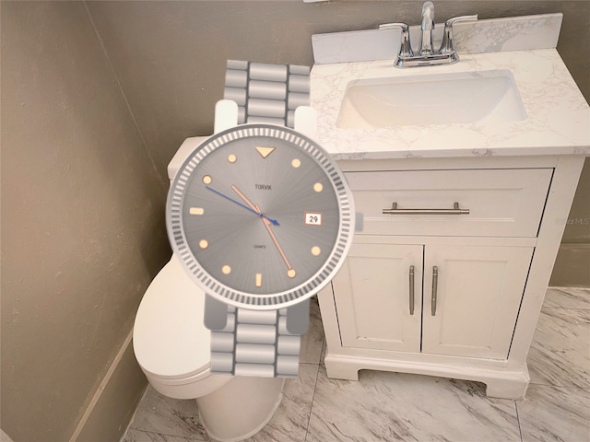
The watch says **10:24:49**
